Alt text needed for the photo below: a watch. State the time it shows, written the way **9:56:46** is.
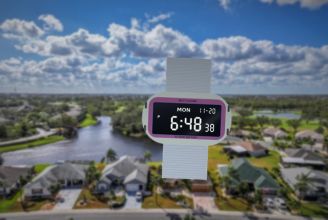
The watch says **6:48:38**
